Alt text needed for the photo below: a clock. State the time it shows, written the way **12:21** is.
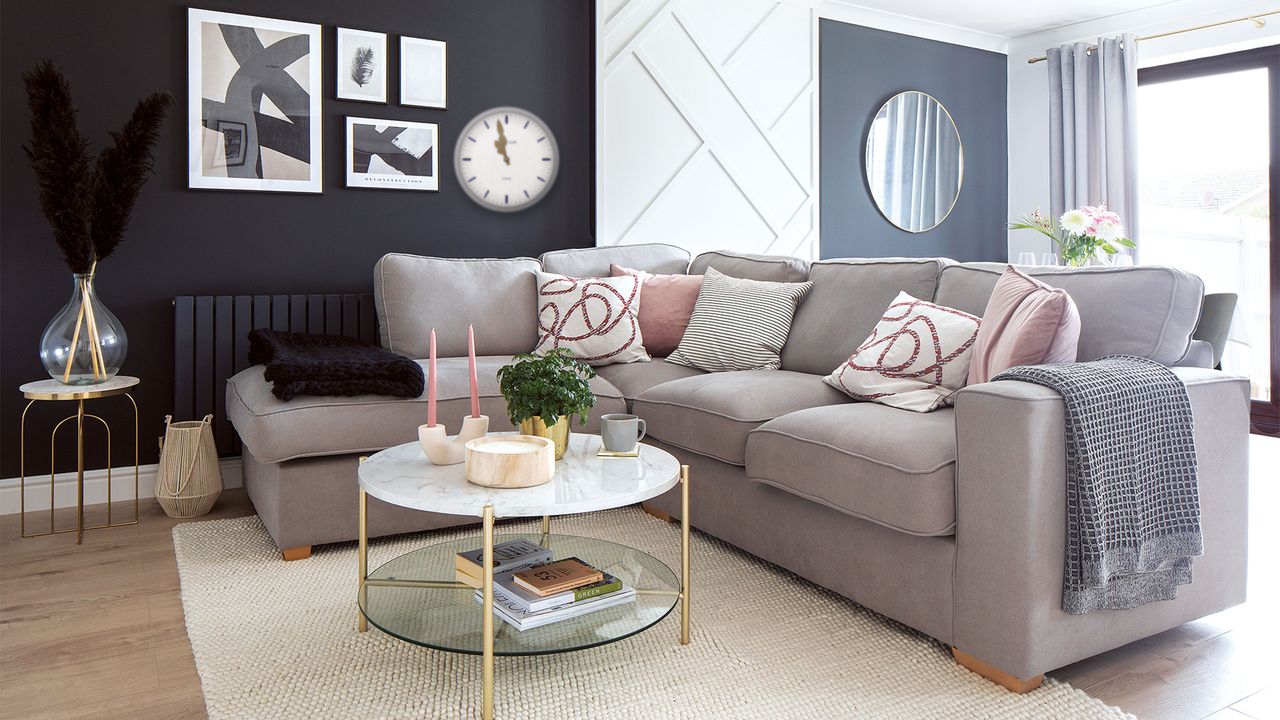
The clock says **10:58**
